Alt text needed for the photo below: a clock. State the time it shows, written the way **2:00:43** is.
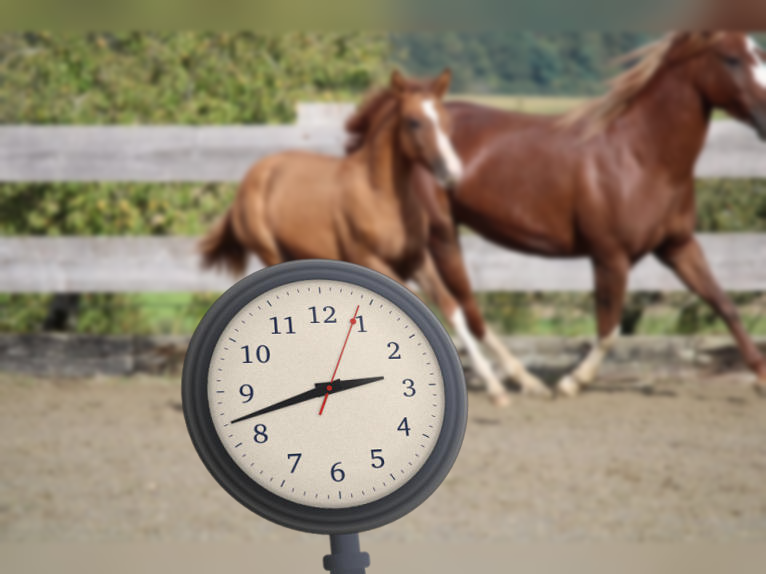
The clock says **2:42:04**
